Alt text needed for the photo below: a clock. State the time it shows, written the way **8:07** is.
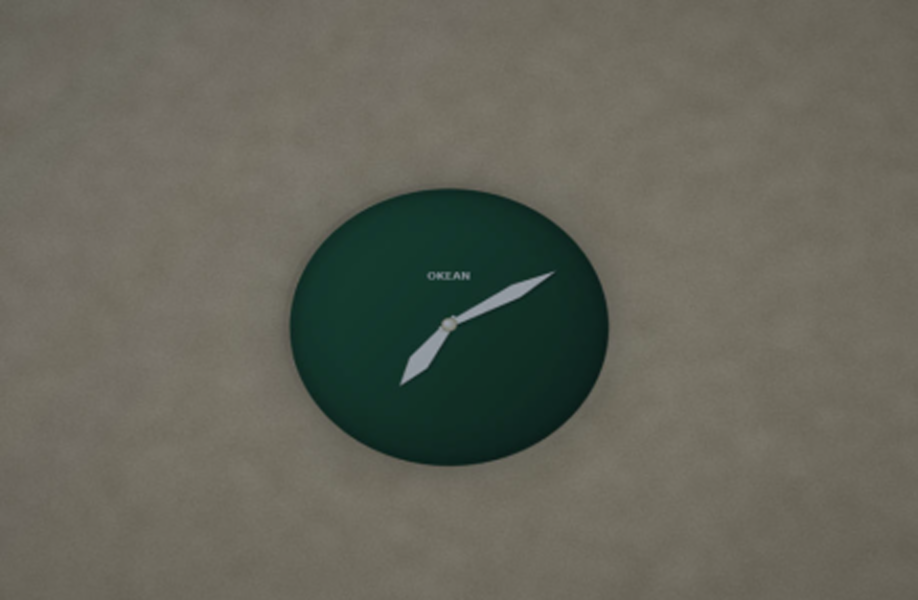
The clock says **7:10**
